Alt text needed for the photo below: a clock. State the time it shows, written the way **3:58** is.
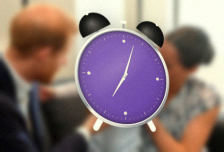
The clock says **7:03**
